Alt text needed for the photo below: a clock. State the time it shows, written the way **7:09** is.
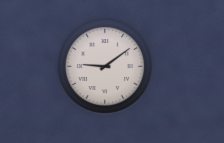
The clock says **9:09**
